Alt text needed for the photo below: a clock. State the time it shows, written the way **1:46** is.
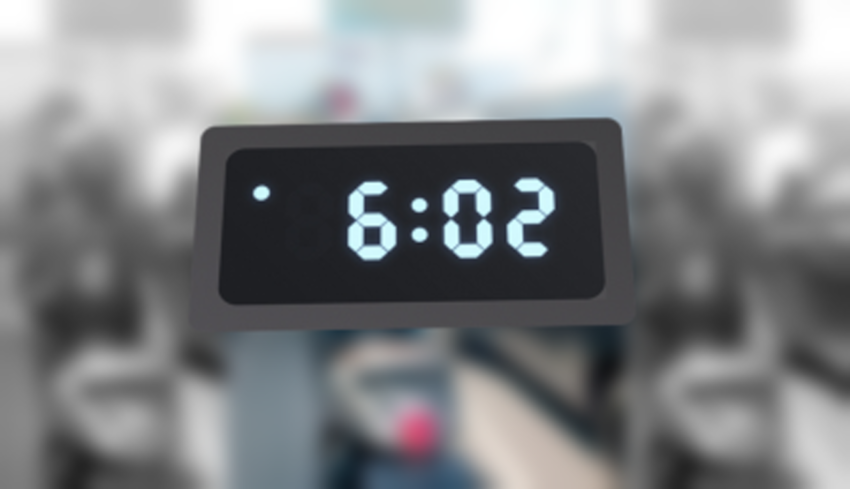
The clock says **6:02**
